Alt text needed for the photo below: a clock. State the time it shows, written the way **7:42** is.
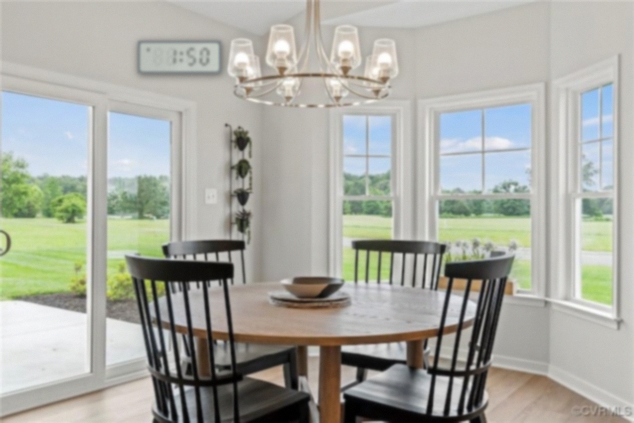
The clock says **1:50**
